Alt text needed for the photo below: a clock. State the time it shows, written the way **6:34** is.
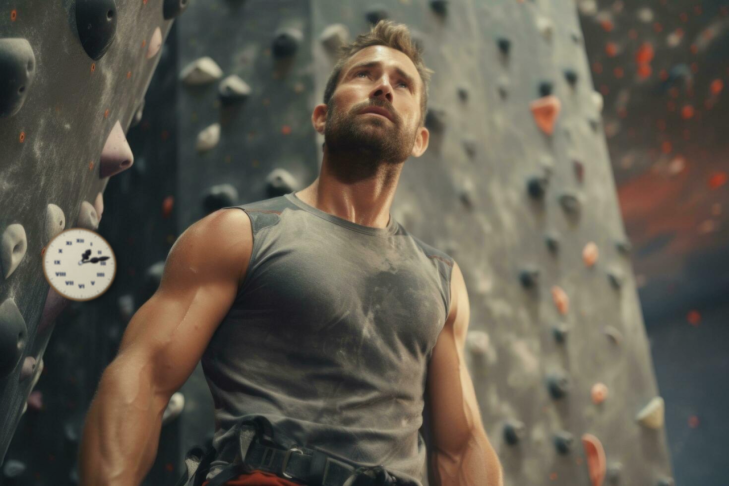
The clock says **1:13**
